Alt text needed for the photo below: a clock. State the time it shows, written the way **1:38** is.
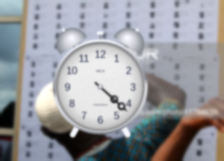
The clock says **4:22**
